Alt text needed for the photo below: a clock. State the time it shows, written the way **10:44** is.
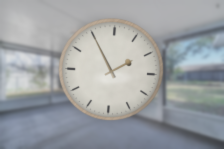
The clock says **1:55**
